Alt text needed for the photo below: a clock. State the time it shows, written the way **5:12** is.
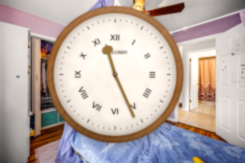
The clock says **11:26**
